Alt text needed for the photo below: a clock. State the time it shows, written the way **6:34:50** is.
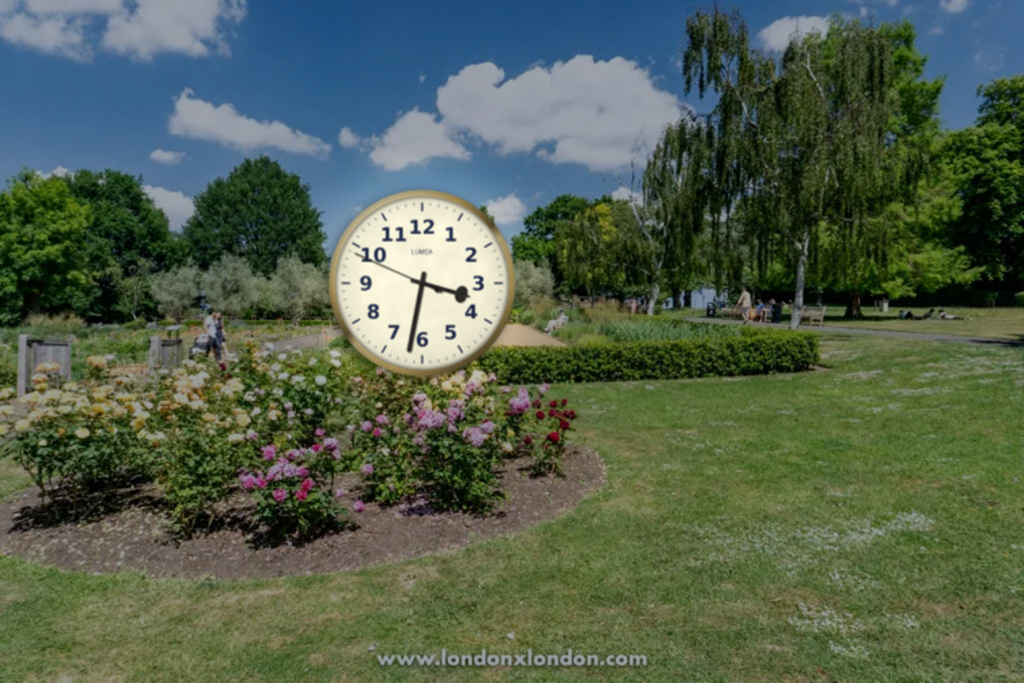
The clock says **3:31:49**
